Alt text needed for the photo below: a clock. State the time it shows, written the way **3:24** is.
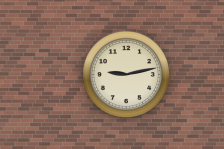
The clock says **9:13**
